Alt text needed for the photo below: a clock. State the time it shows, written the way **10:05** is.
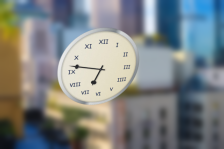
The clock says **6:47**
